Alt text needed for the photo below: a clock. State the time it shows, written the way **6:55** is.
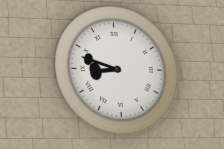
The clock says **8:48**
